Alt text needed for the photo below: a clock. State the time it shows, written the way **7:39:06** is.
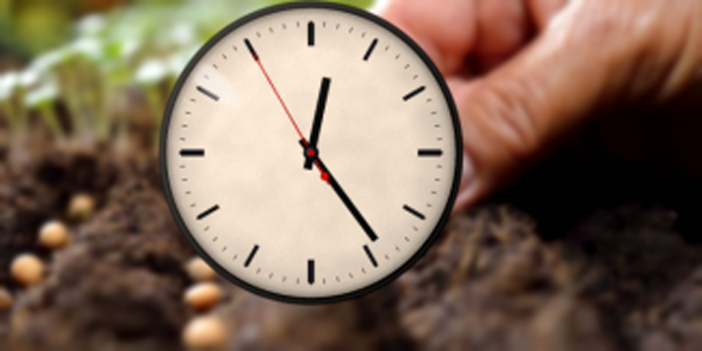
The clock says **12:23:55**
